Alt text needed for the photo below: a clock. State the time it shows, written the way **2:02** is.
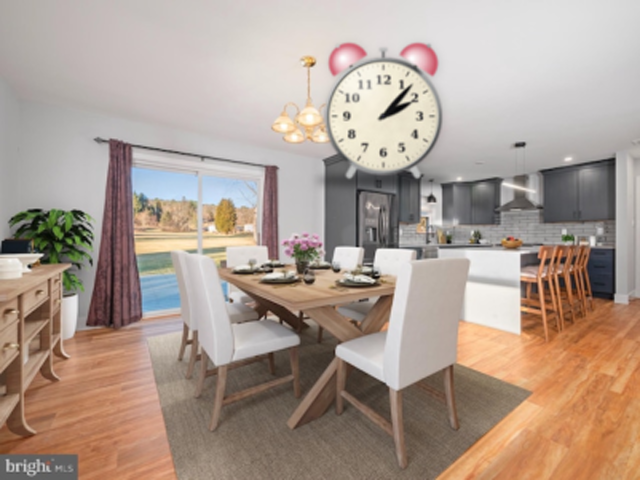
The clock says **2:07**
